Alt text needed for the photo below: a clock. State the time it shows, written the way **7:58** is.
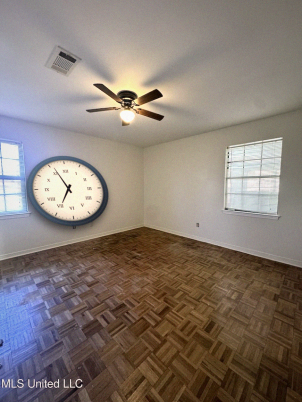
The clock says **6:56**
